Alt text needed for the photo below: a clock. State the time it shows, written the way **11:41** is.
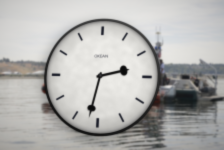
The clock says **2:32**
